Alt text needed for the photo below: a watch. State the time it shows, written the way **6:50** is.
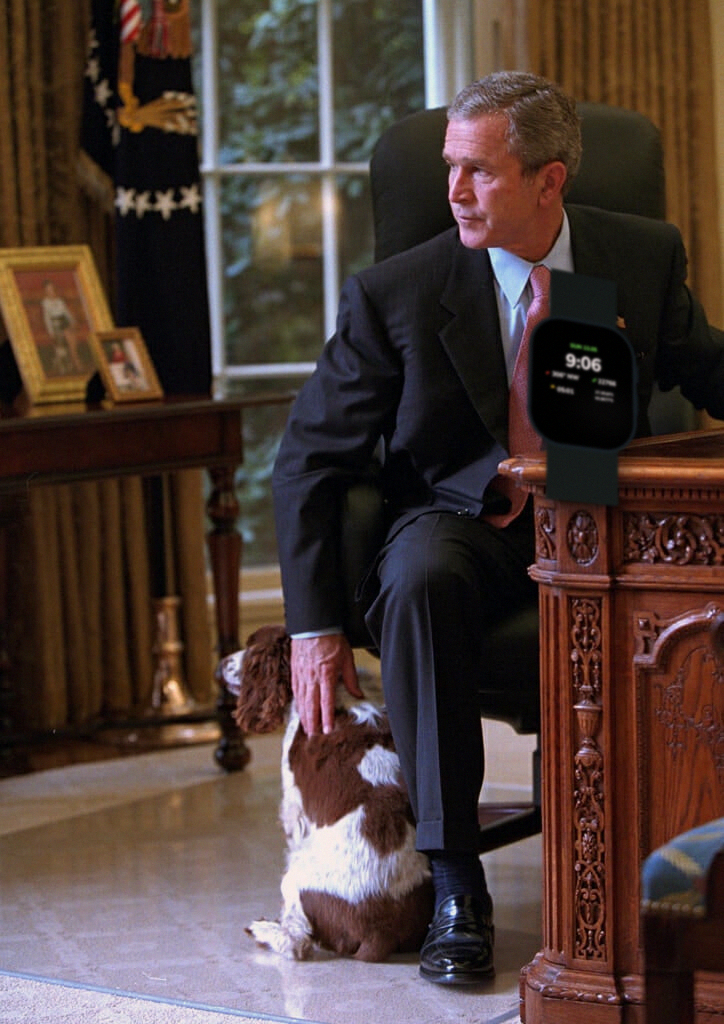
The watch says **9:06**
